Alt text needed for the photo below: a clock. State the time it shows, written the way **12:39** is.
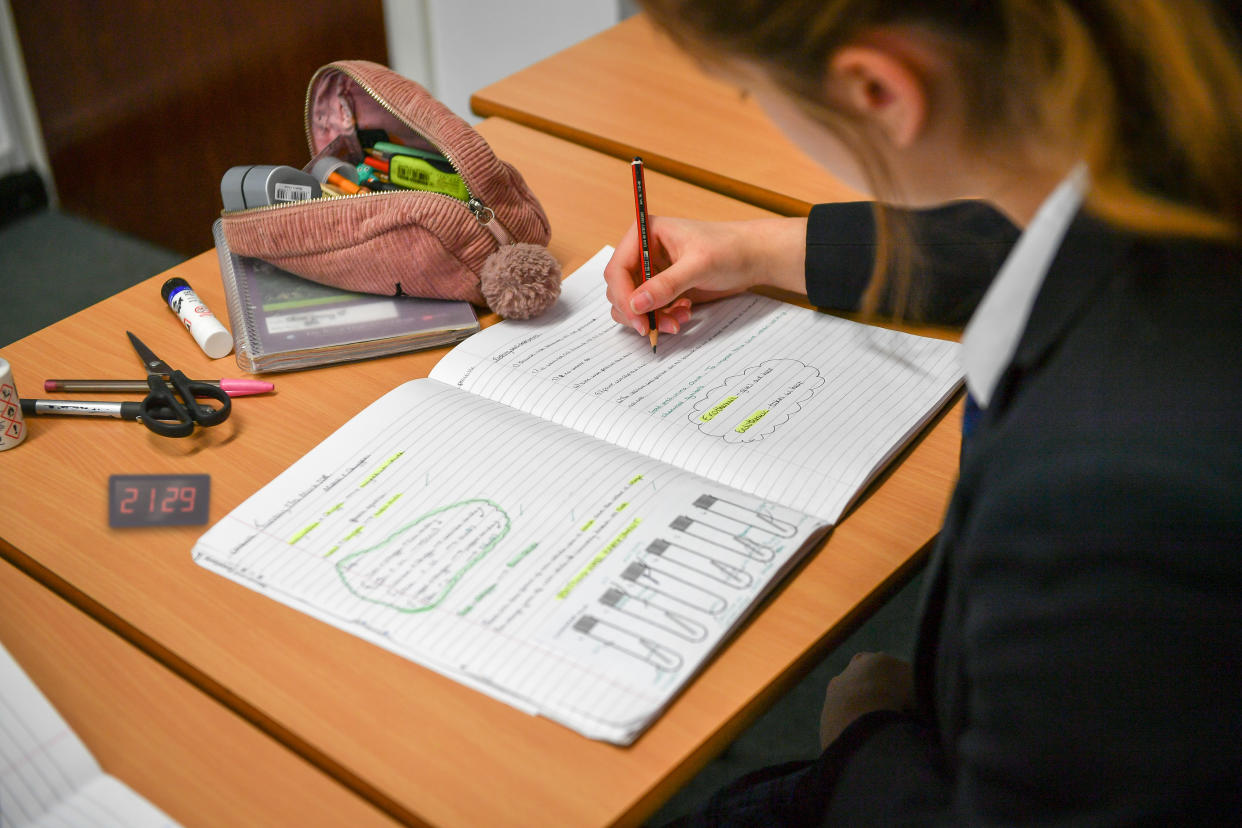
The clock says **21:29**
